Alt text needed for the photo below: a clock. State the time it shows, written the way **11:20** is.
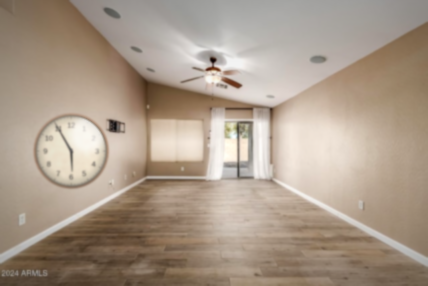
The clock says **5:55**
